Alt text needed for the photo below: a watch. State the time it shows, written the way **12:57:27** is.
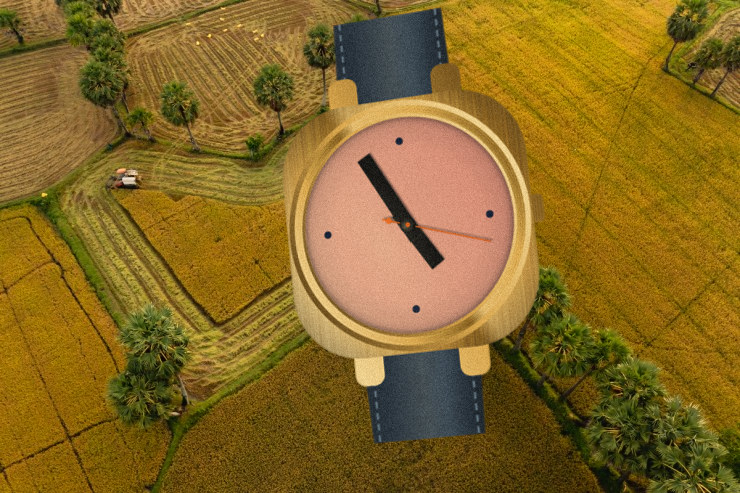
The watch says **4:55:18**
